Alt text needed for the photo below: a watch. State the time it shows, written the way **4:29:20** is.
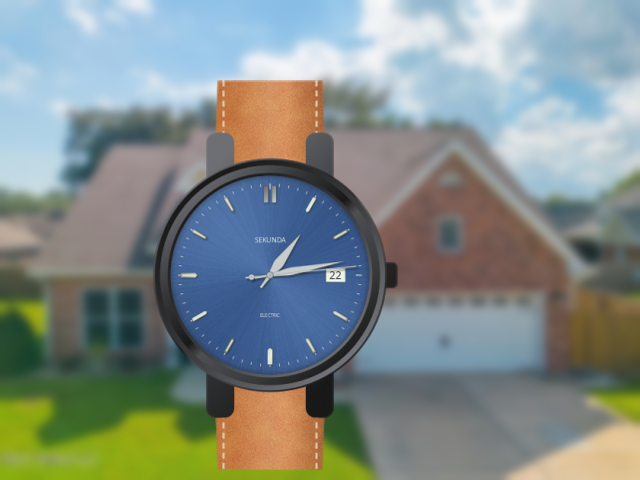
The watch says **1:13:14**
